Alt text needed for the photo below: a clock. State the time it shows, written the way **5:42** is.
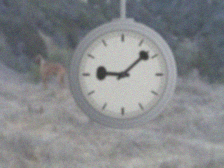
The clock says **9:08**
